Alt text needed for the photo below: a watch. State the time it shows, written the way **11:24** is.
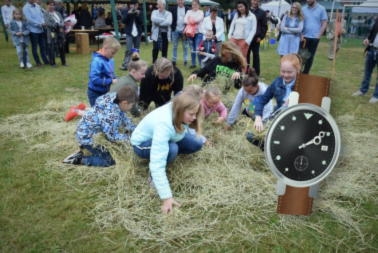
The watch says **2:09**
